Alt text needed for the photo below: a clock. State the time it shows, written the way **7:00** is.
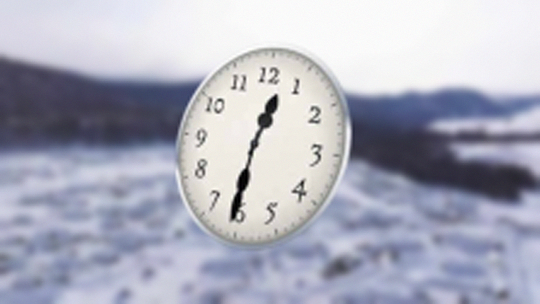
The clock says **12:31**
